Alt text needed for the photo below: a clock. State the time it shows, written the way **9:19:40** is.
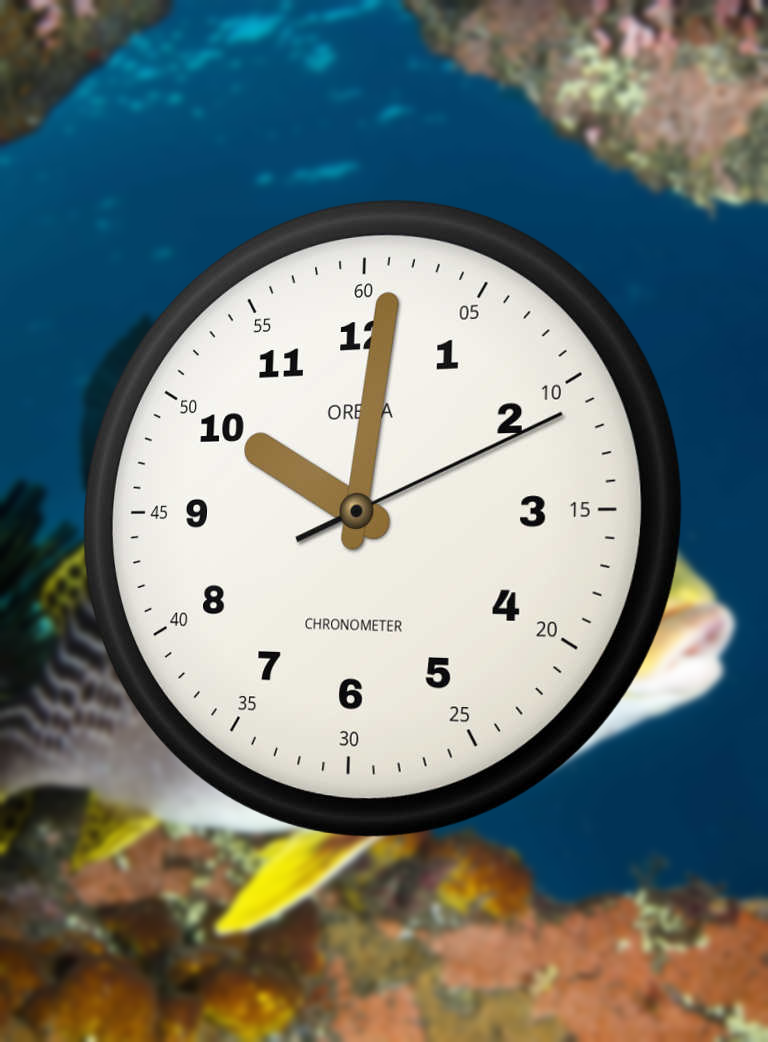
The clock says **10:01:11**
